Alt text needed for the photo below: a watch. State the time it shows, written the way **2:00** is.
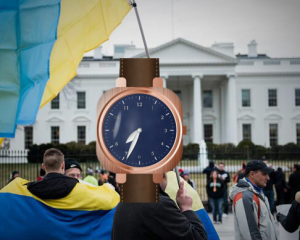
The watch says **7:34**
